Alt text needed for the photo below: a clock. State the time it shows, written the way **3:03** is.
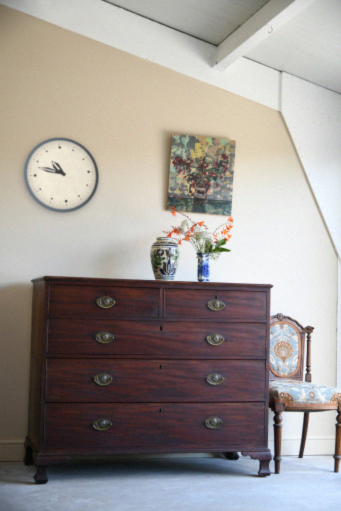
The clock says **10:48**
